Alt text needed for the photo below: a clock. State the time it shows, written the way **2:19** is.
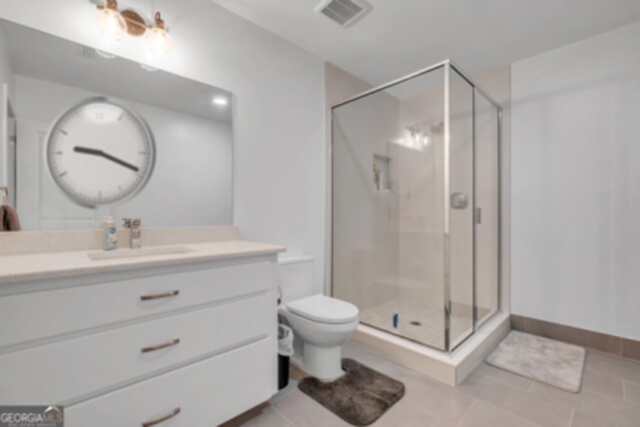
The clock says **9:19**
